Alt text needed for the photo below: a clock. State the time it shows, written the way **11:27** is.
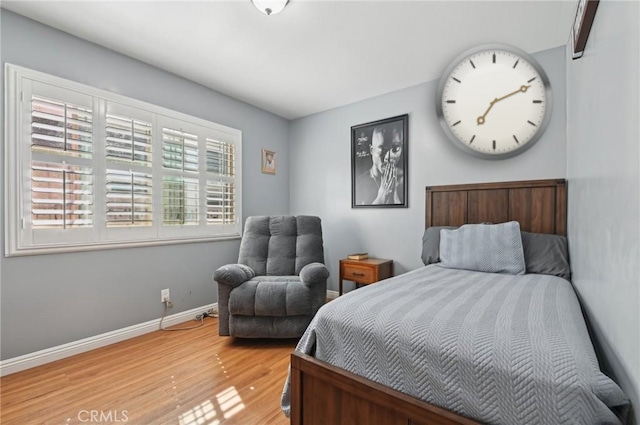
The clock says **7:11**
